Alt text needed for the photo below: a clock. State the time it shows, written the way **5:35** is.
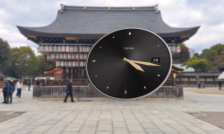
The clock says **4:17**
